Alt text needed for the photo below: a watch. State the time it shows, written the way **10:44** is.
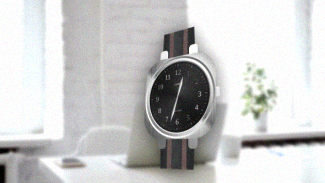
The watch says **12:33**
